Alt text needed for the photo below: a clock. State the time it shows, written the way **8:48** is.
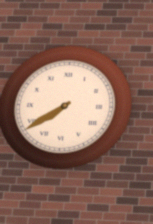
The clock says **7:39**
